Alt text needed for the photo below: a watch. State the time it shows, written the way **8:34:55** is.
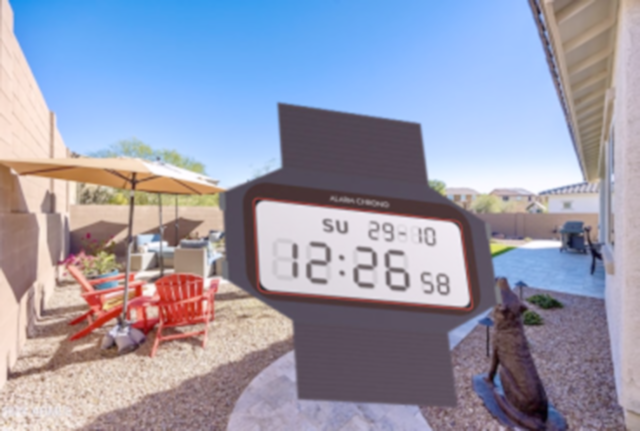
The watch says **12:26:58**
